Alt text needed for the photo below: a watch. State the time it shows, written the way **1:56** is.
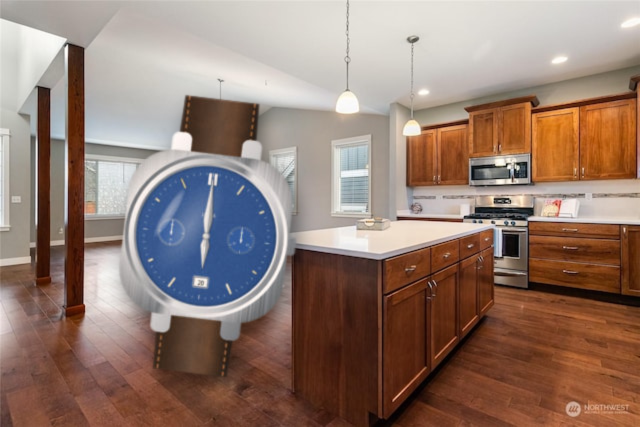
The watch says **6:00**
